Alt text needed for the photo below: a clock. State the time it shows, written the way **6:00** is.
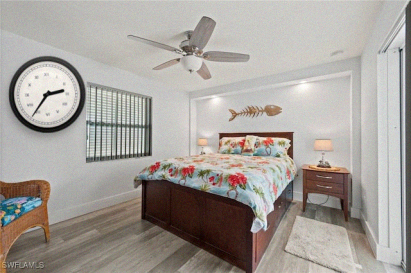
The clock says **2:36**
